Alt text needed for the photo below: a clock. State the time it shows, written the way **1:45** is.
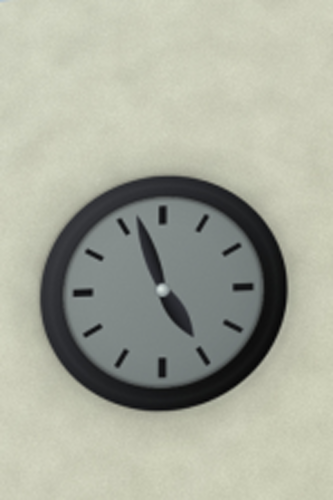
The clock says **4:57**
